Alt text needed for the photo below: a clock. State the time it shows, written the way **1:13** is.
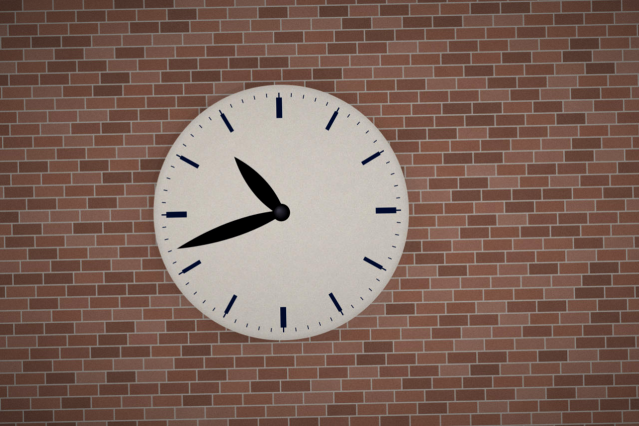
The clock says **10:42**
